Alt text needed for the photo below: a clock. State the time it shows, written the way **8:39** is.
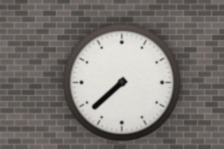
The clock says **7:38**
